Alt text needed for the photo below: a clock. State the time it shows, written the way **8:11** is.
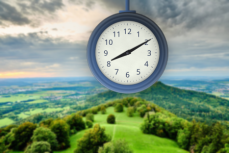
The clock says **8:10**
